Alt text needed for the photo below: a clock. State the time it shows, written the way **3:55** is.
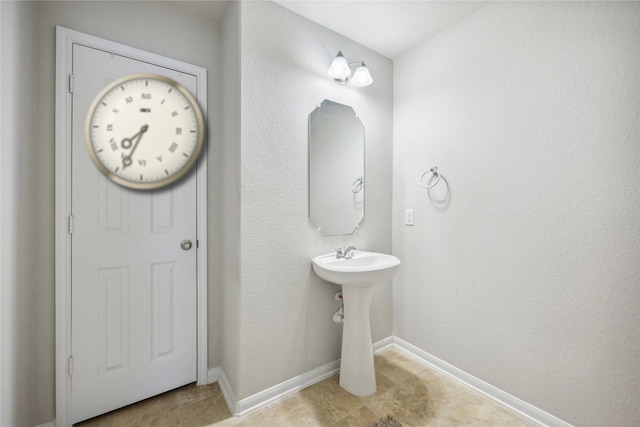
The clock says **7:34**
